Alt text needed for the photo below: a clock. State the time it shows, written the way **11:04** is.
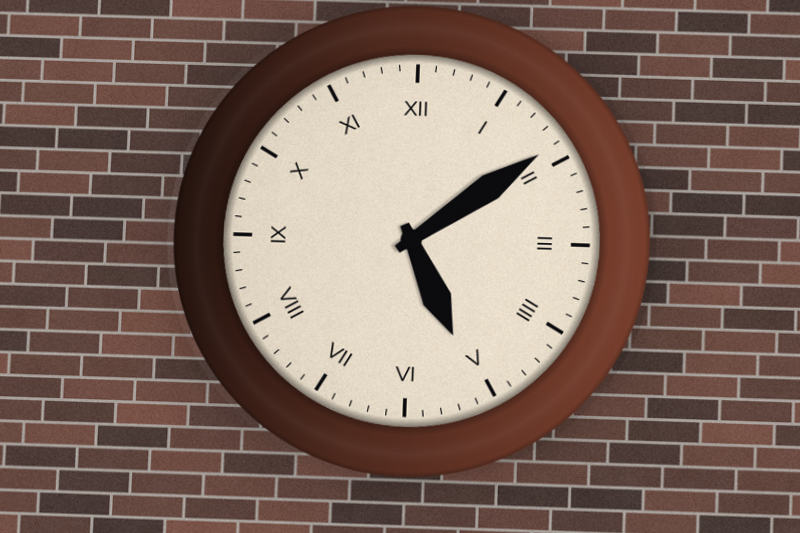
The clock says **5:09**
